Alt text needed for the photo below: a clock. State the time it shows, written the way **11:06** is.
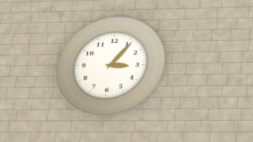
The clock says **3:06**
